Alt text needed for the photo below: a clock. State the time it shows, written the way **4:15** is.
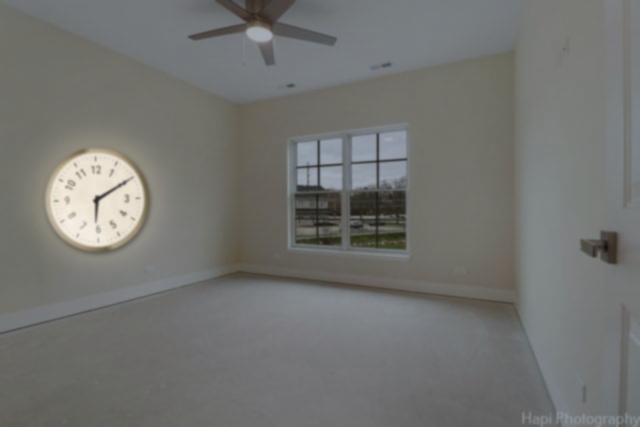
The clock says **6:10**
